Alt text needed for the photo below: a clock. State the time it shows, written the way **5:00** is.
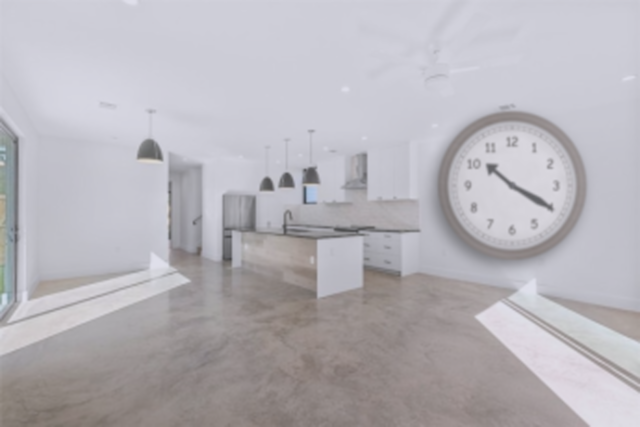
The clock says **10:20**
